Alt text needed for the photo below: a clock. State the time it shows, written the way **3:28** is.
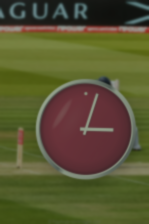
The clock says **3:03**
